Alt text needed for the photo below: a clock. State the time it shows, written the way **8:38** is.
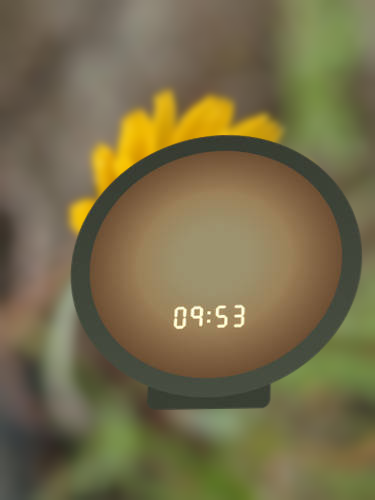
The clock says **9:53**
